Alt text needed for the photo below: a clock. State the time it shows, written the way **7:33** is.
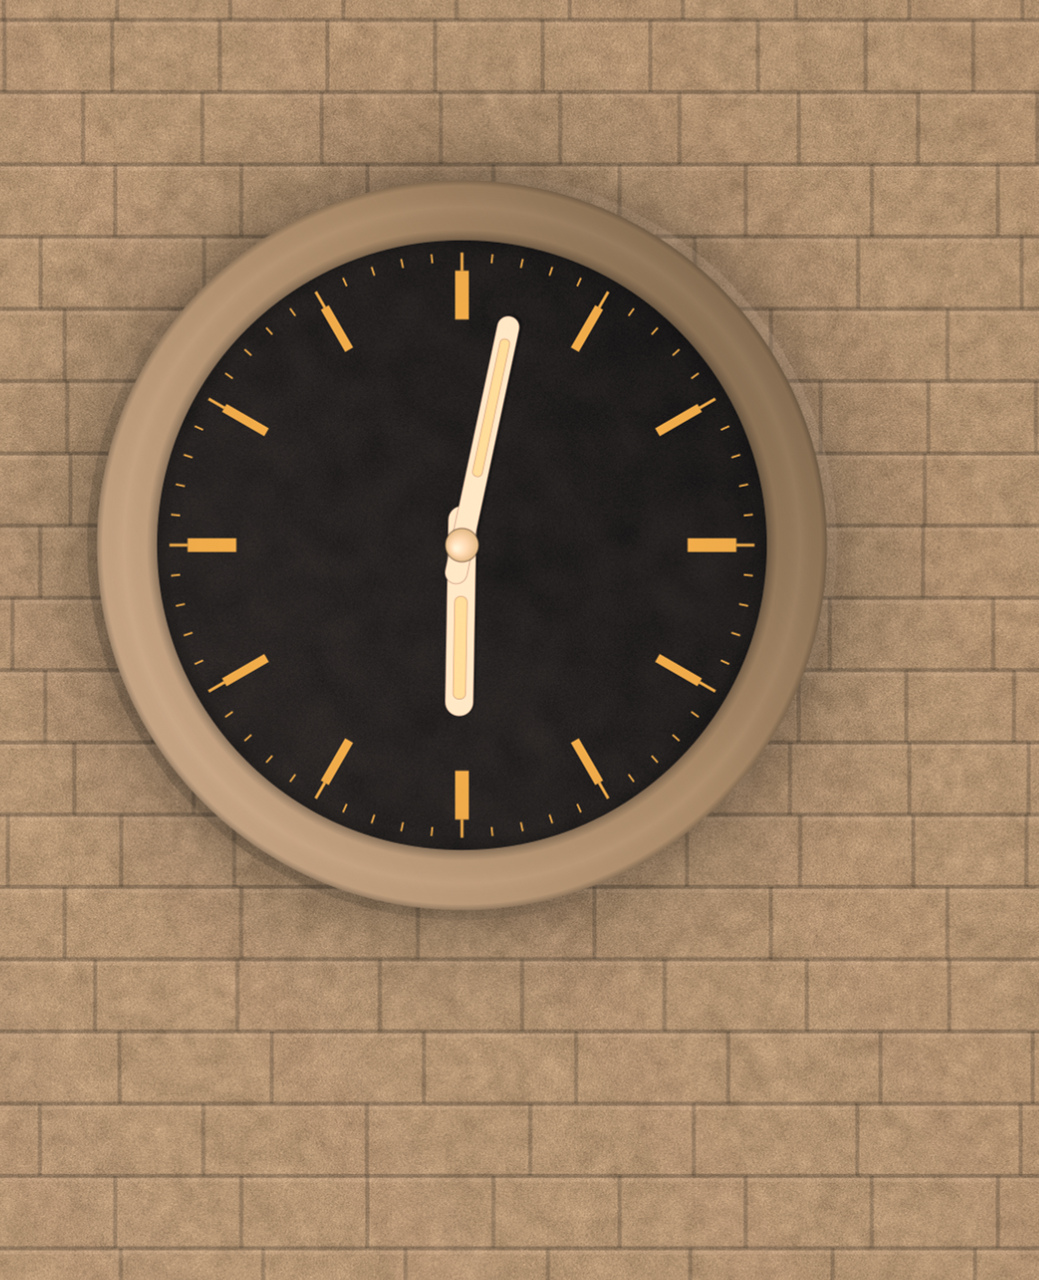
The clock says **6:02**
